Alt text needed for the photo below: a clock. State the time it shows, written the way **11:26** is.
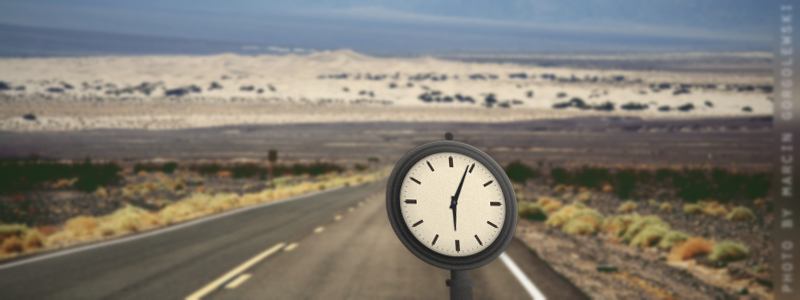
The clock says **6:04**
